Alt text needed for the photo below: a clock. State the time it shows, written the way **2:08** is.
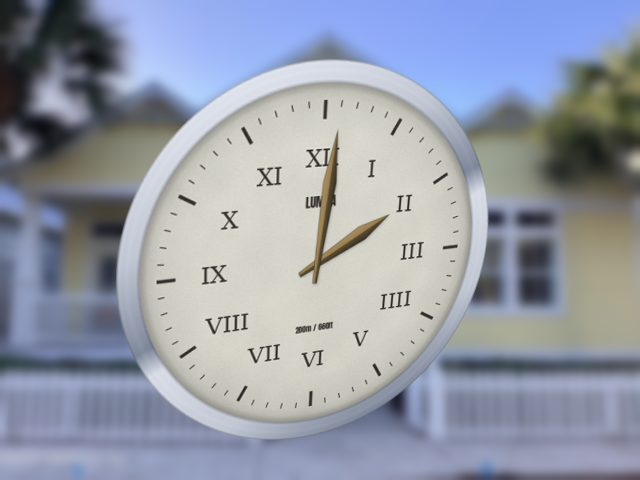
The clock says **2:01**
